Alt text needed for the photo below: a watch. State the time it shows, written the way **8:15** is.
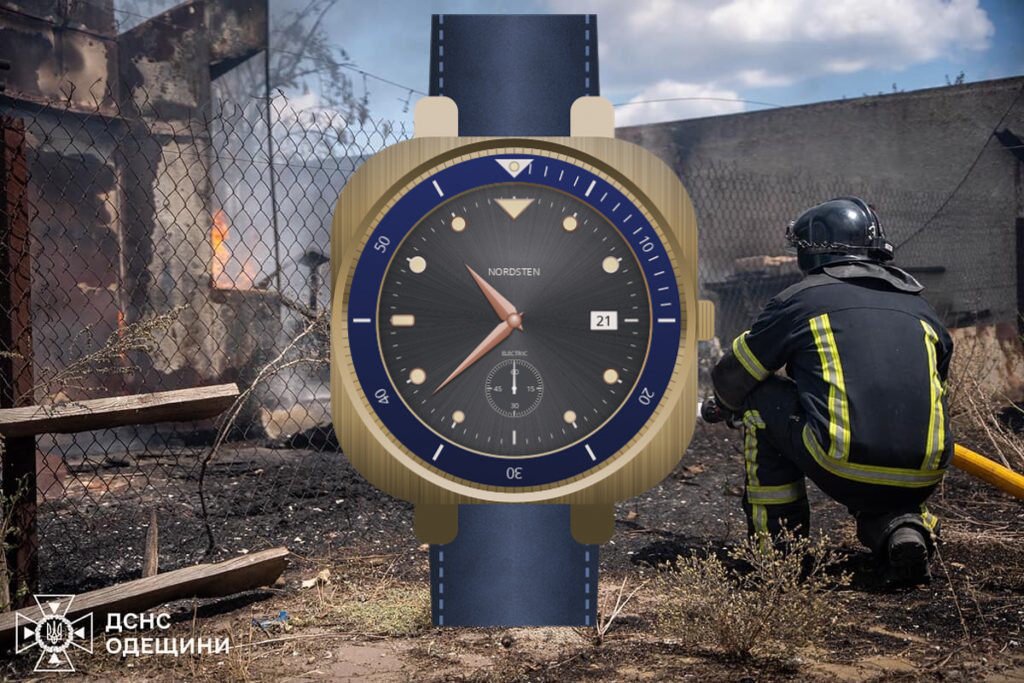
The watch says **10:38**
